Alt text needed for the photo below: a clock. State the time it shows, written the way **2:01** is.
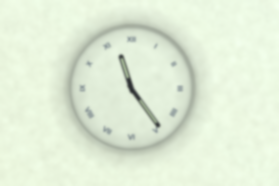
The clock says **11:24**
